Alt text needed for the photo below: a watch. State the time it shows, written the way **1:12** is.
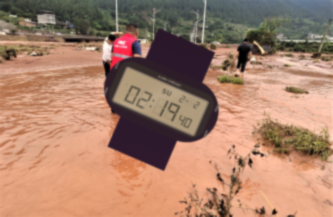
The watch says **2:19**
